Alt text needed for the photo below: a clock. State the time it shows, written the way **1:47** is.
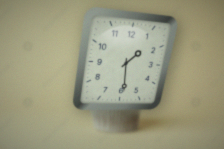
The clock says **1:29**
